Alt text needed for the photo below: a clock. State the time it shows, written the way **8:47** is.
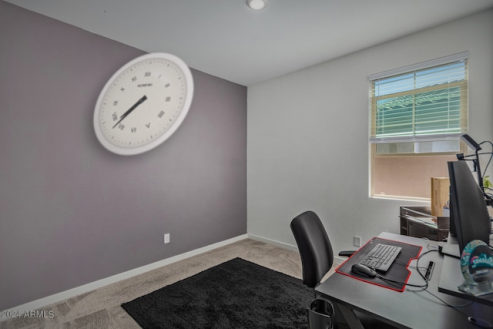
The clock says **7:37**
